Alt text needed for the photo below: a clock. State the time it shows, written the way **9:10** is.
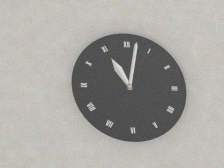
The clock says **11:02**
